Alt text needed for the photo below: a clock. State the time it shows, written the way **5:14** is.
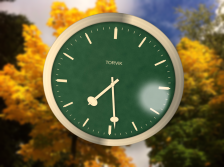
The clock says **7:29**
